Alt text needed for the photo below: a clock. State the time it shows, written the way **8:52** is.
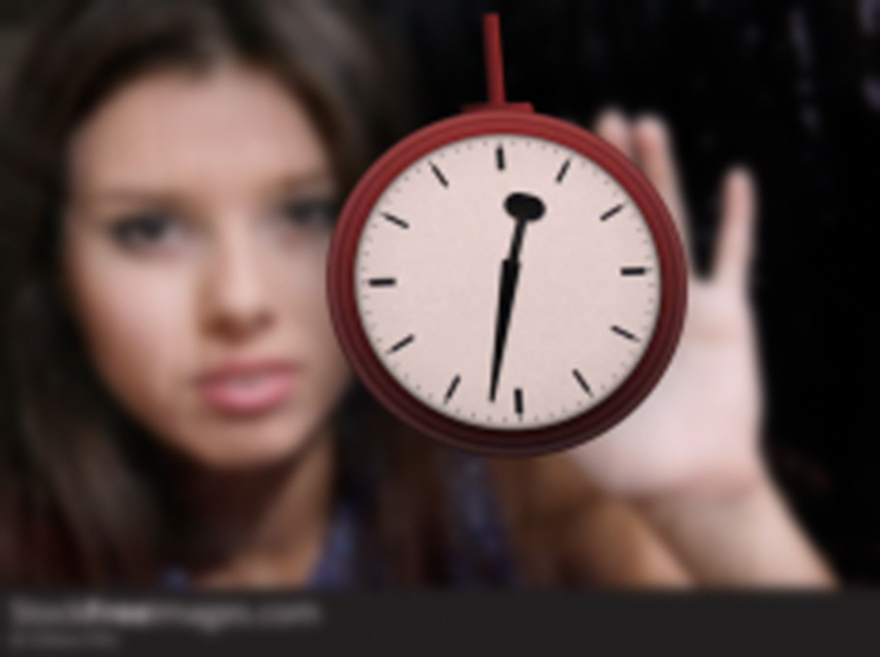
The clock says **12:32**
